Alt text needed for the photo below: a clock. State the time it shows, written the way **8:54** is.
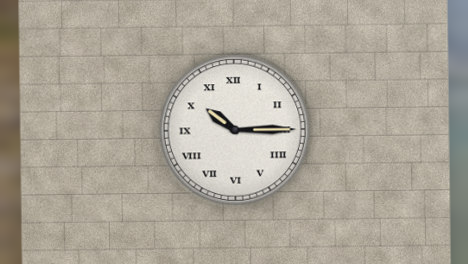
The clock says **10:15**
